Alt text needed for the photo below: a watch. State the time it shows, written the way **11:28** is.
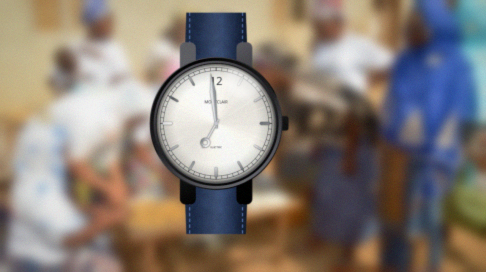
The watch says **6:59**
